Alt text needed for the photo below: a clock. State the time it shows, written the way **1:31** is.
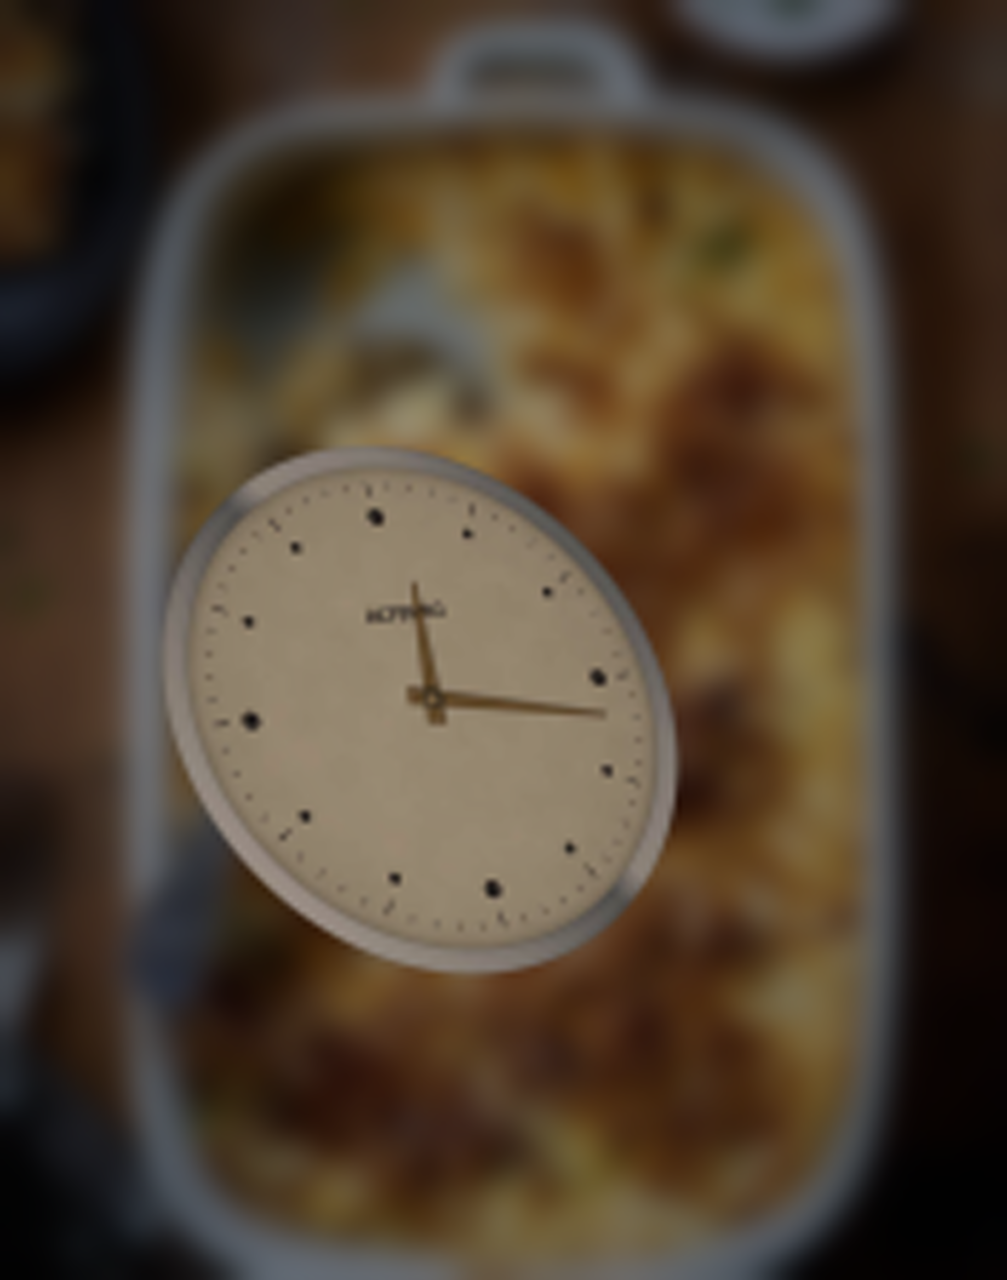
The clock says **12:17**
